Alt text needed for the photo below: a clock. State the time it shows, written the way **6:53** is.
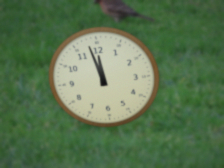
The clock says **11:58**
